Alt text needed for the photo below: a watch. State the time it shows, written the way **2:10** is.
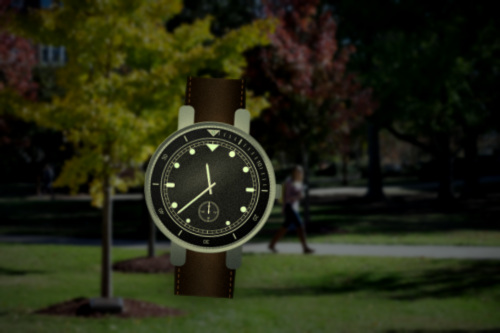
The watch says **11:38**
